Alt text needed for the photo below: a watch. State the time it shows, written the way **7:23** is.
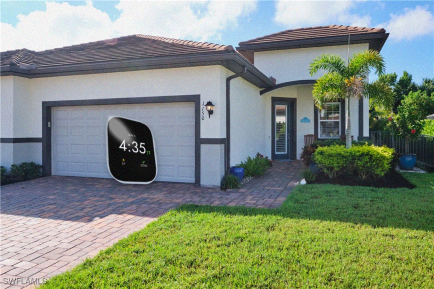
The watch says **4:35**
